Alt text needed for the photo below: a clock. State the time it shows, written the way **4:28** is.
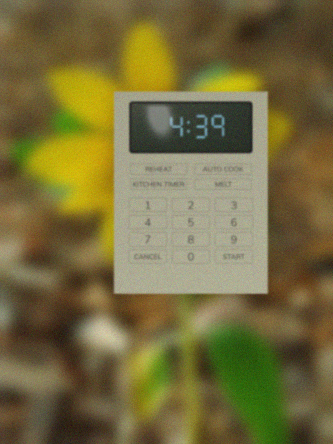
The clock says **4:39**
